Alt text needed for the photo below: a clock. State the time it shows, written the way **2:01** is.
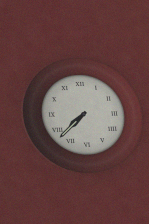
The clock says **7:38**
